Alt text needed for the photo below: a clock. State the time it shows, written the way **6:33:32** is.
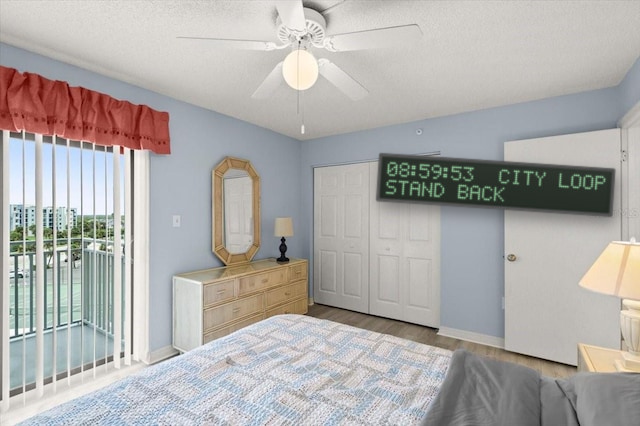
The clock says **8:59:53**
